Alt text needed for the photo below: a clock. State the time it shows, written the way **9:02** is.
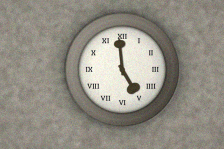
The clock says **4:59**
